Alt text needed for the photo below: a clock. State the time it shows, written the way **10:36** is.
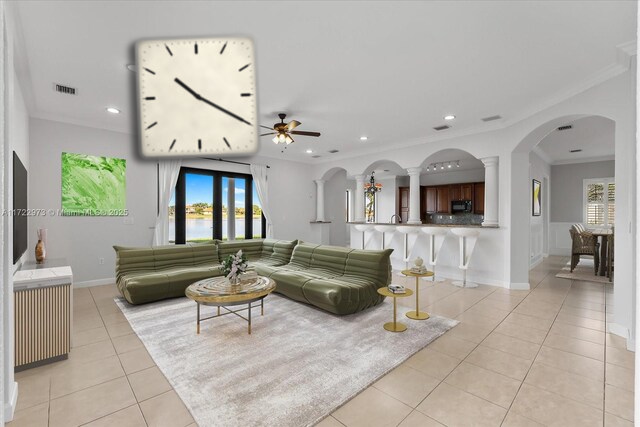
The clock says **10:20**
